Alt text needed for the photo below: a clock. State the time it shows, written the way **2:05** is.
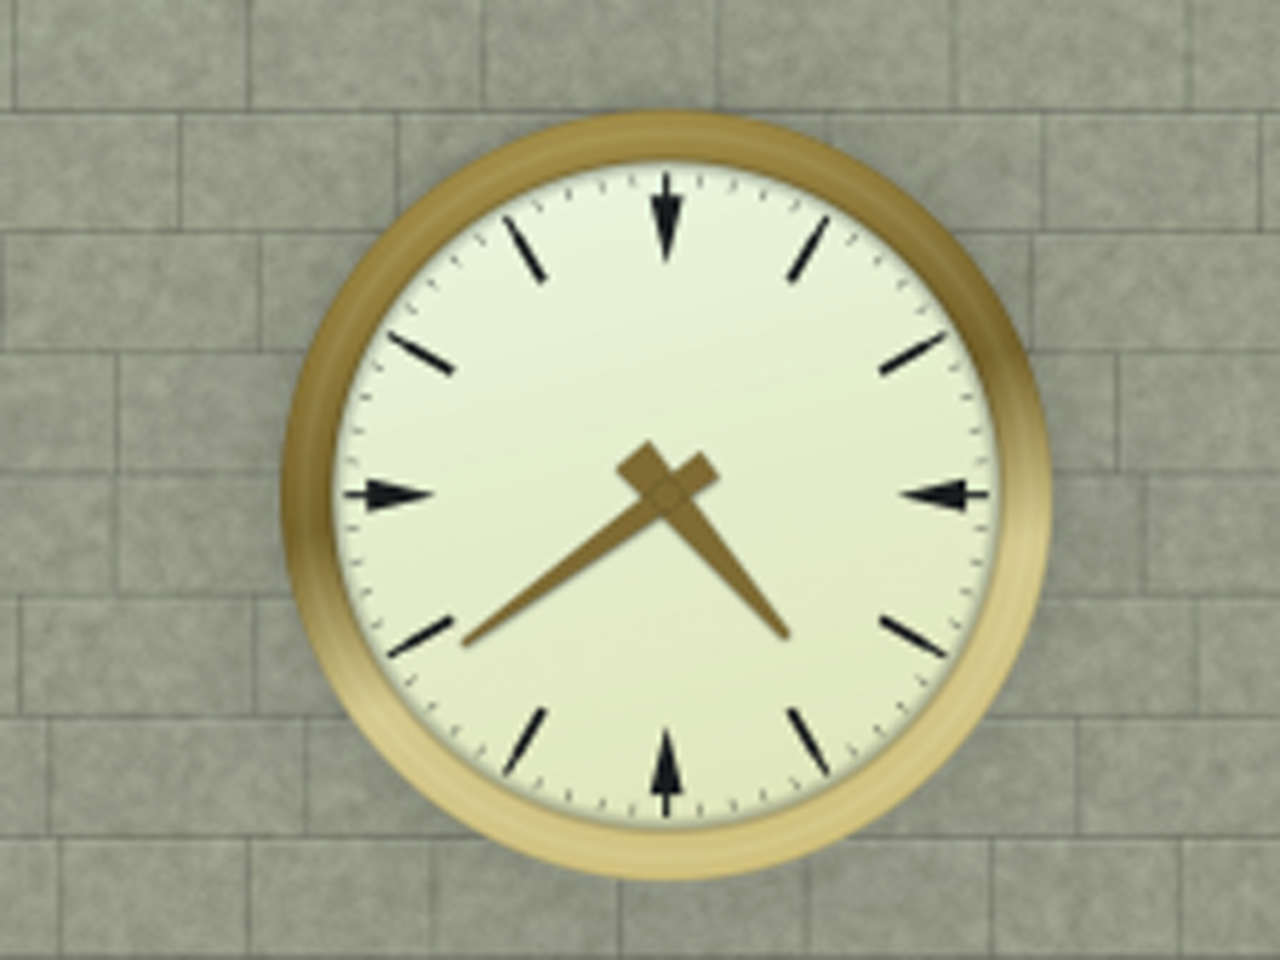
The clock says **4:39**
